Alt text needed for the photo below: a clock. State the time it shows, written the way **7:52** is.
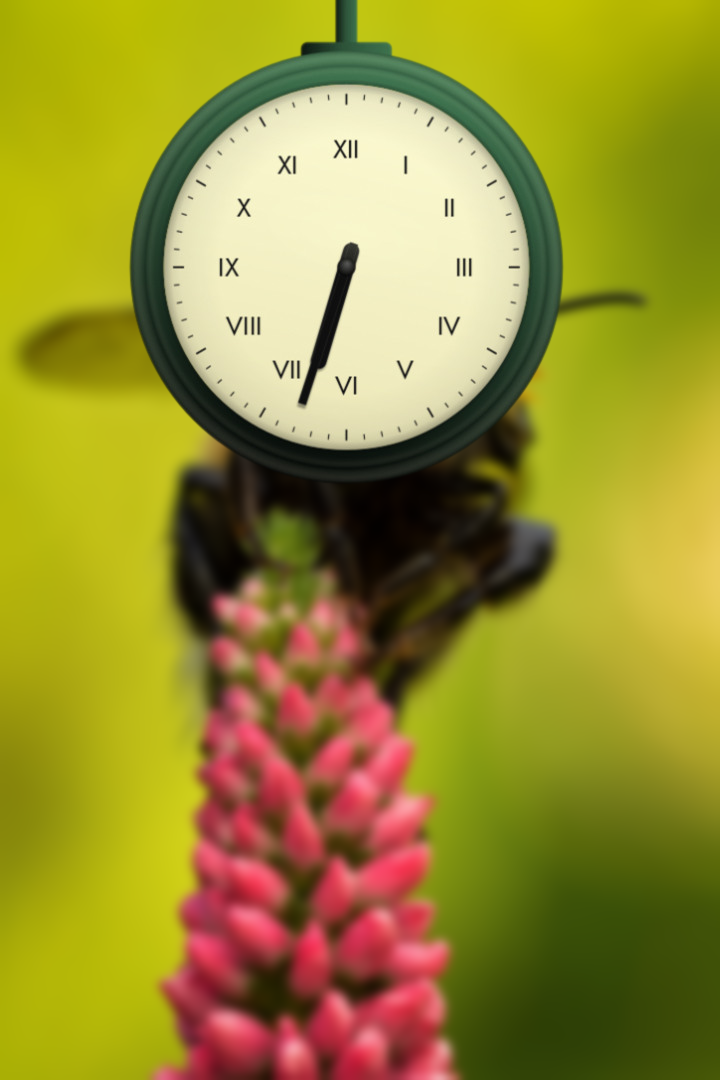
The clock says **6:33**
